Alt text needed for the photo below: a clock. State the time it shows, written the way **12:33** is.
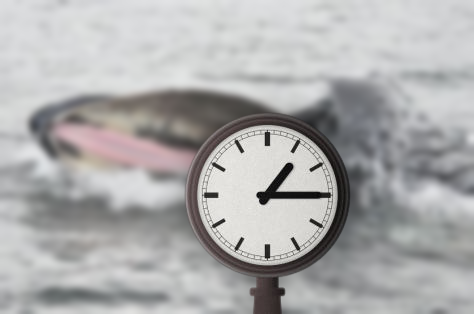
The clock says **1:15**
